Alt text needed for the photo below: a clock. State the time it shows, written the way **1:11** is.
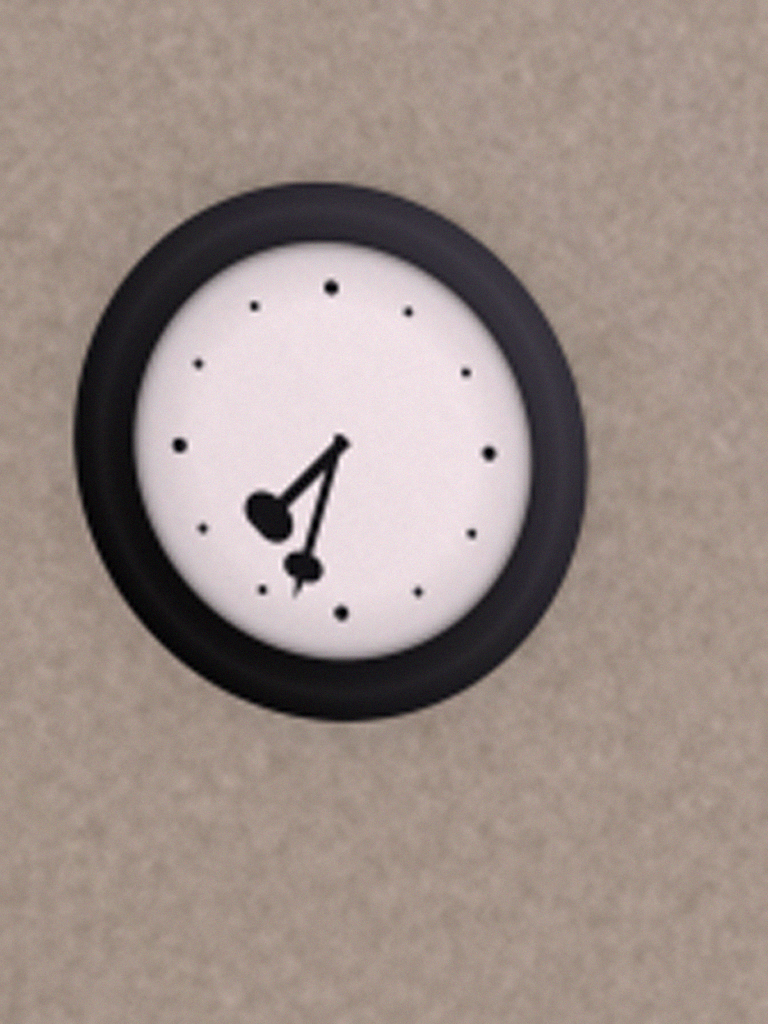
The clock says **7:33**
